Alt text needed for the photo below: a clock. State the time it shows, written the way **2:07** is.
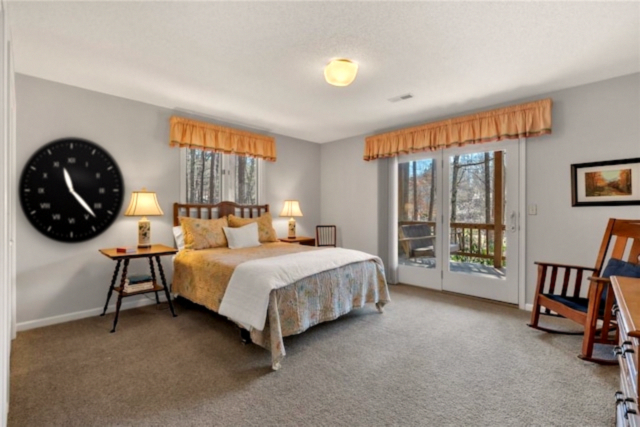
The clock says **11:23**
